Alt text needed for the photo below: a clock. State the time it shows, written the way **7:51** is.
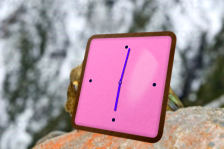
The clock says **6:01**
